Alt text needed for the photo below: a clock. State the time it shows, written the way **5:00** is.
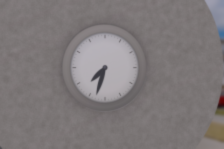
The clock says **7:33**
